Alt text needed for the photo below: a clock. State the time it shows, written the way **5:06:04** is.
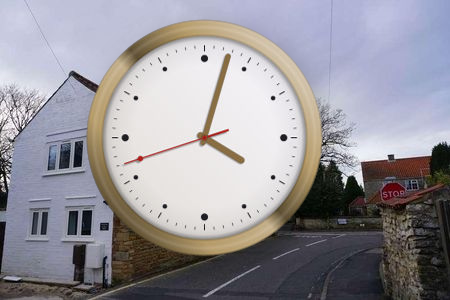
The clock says **4:02:42**
